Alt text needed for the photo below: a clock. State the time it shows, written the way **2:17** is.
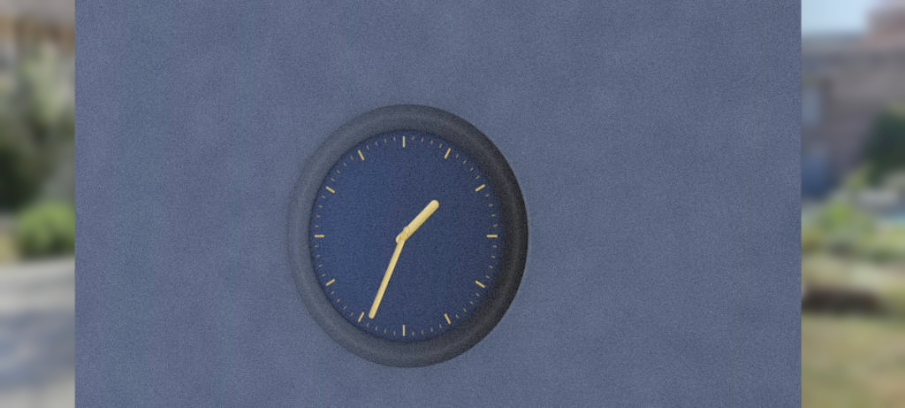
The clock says **1:34**
